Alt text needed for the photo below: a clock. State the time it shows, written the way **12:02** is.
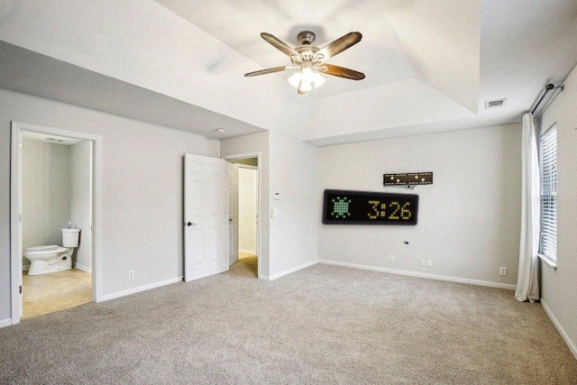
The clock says **3:26**
